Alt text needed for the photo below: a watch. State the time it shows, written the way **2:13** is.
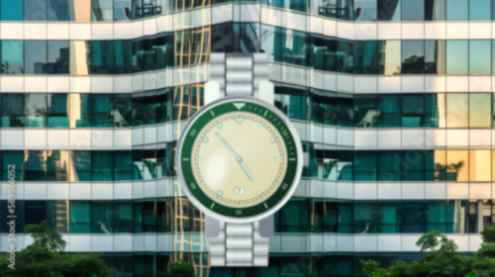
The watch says **4:53**
